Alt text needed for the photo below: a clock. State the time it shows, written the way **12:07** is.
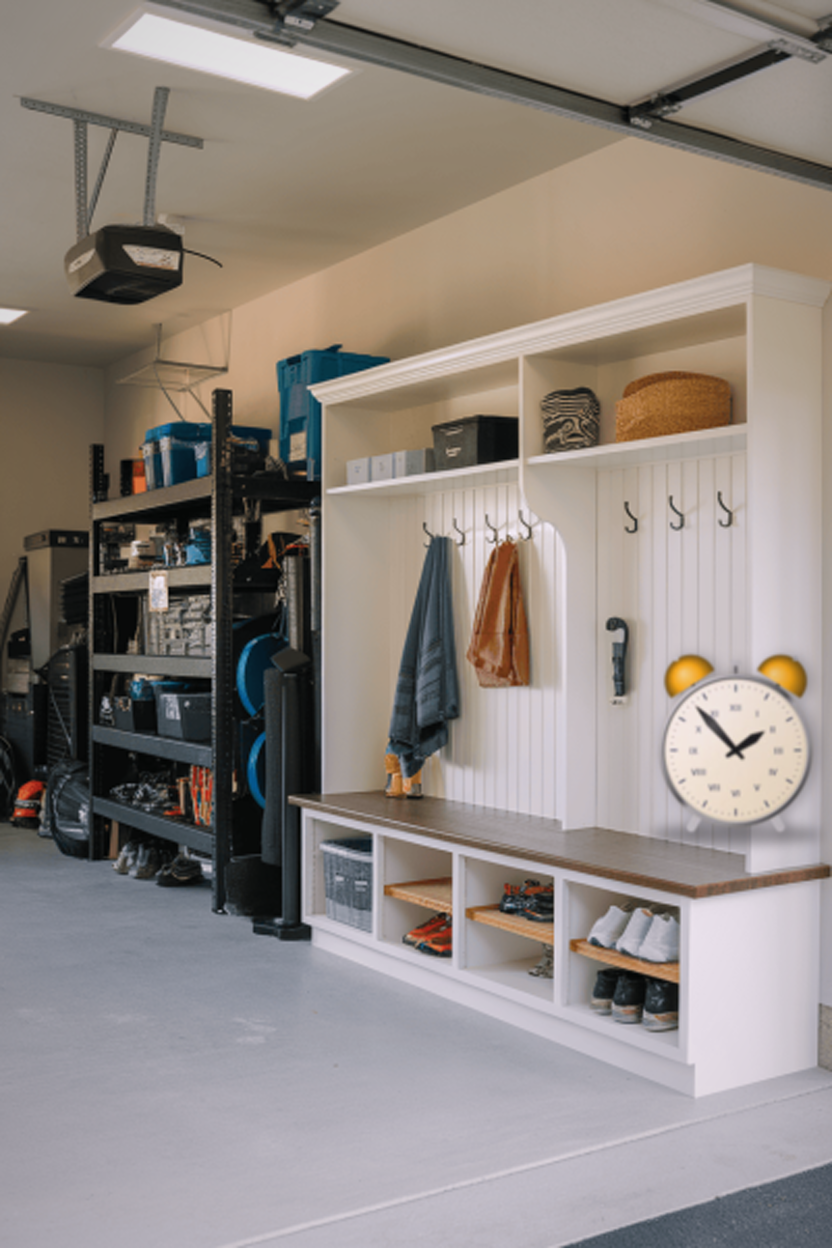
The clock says **1:53**
